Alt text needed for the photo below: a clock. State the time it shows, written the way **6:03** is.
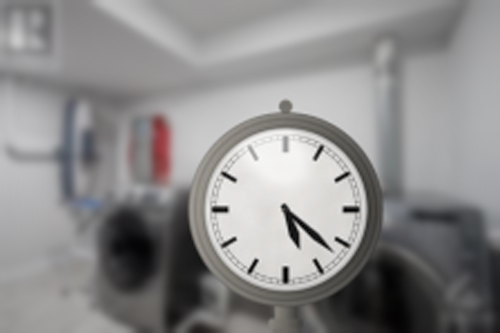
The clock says **5:22**
